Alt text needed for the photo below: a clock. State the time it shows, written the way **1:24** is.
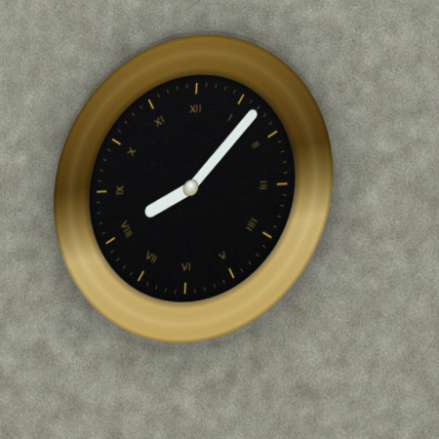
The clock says **8:07**
